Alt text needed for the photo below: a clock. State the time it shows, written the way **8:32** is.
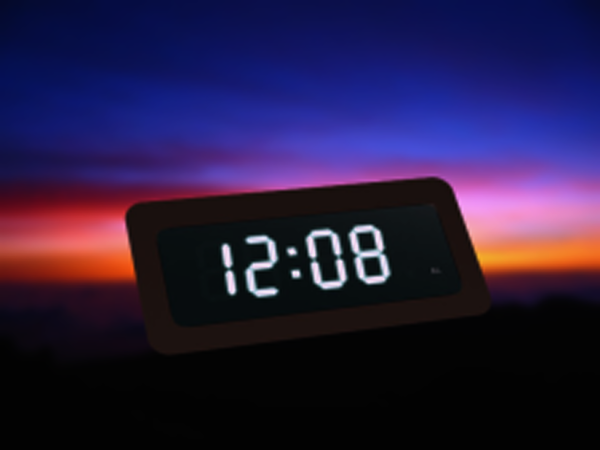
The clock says **12:08**
